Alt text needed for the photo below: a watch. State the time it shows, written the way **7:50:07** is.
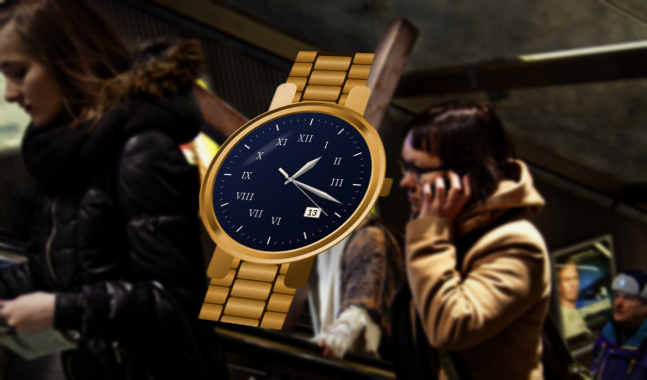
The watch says **1:18:21**
